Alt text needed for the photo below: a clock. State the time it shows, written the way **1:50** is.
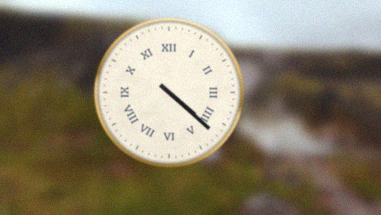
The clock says **4:22**
